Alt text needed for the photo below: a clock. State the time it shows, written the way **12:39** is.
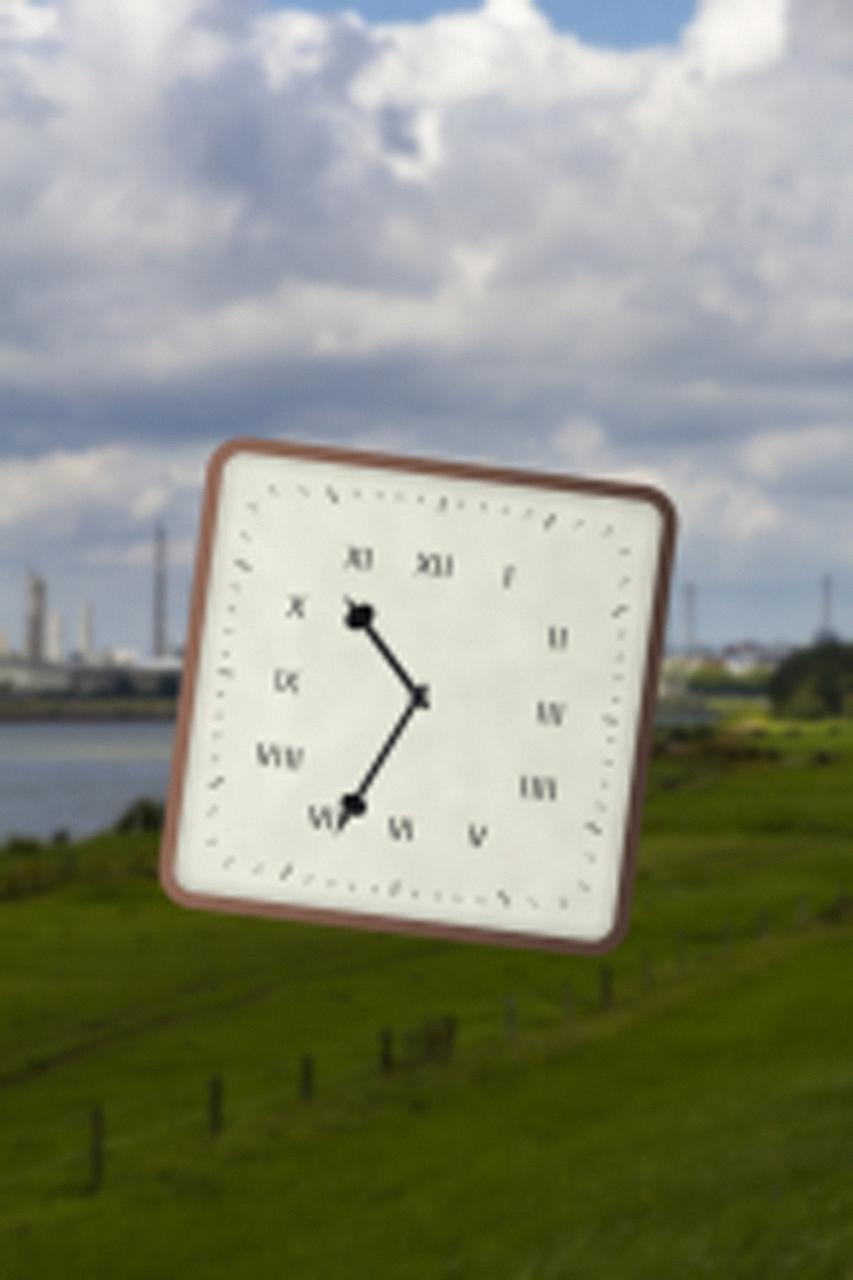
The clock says **10:34**
